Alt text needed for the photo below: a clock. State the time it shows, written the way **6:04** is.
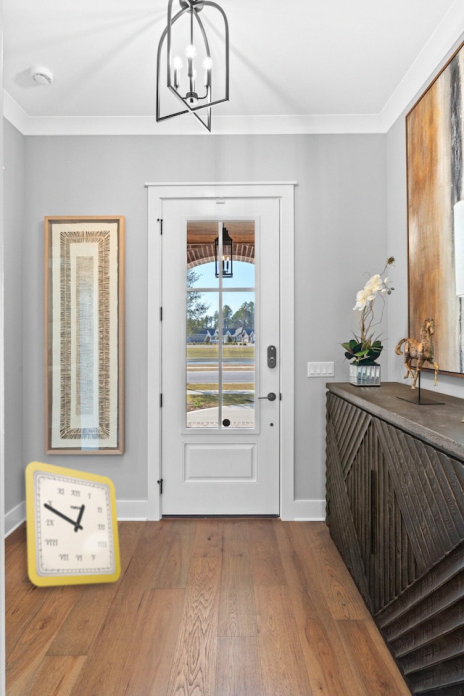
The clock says **12:49**
